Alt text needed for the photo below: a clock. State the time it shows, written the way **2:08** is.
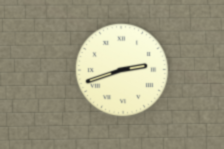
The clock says **2:42**
